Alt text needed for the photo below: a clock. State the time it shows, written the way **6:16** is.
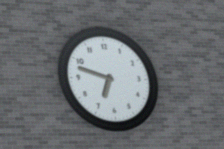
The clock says **6:48**
